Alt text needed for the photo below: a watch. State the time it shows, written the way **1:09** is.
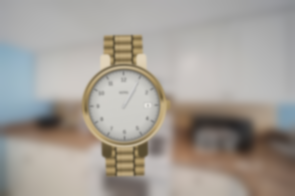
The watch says **1:05**
